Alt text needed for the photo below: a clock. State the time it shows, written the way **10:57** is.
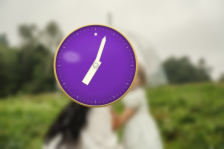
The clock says **7:03**
